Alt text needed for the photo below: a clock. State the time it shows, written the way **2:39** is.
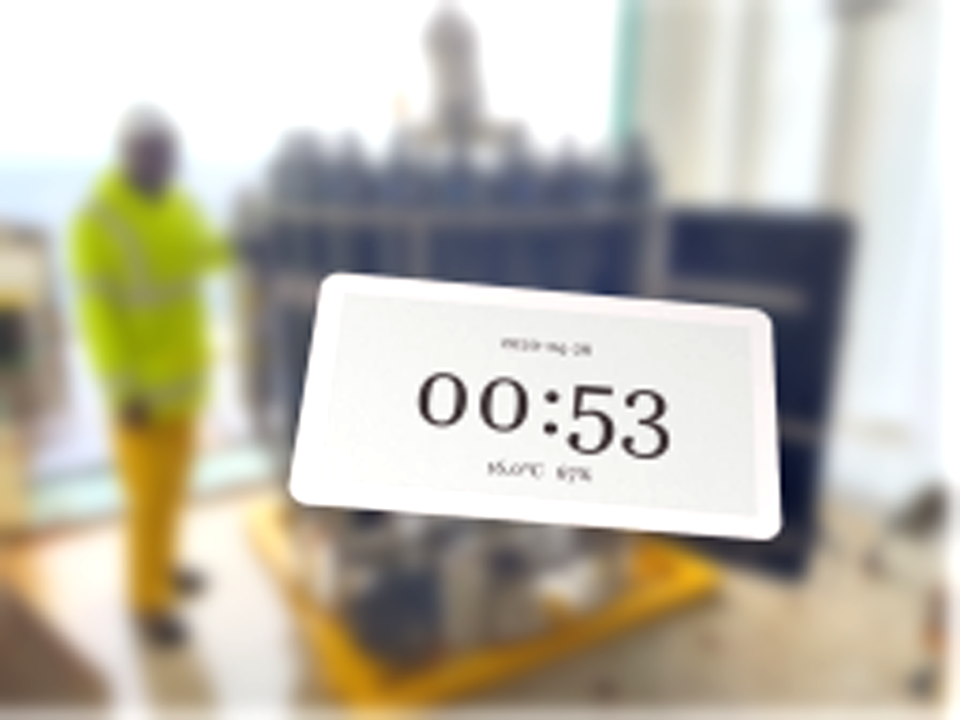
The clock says **0:53**
